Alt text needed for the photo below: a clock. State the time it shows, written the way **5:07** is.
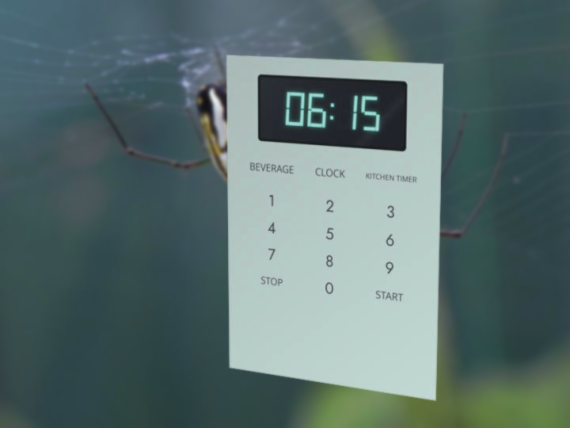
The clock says **6:15**
